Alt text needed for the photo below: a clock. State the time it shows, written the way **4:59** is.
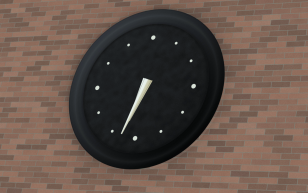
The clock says **6:33**
